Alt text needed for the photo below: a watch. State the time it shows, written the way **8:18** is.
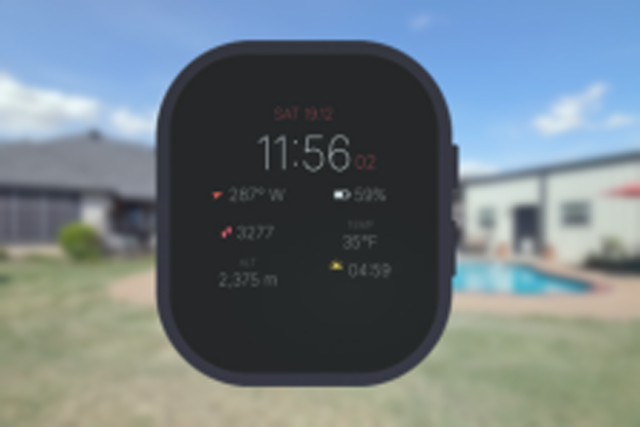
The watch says **11:56**
